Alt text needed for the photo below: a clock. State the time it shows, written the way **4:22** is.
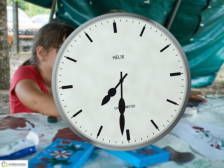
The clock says **7:31**
